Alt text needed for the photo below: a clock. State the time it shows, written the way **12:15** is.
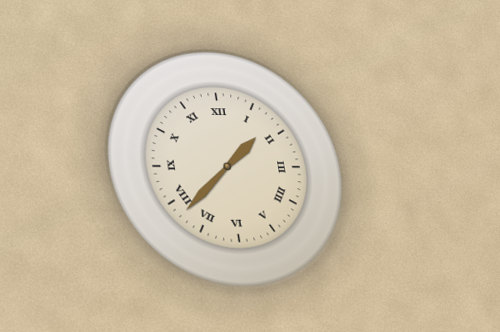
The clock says **1:38**
